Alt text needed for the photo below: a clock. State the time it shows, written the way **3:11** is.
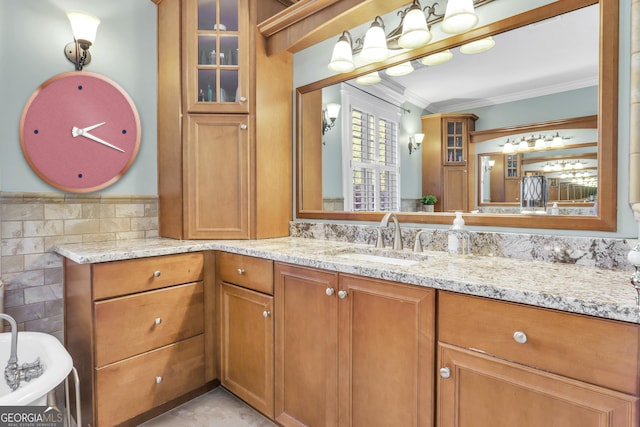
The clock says **2:19**
